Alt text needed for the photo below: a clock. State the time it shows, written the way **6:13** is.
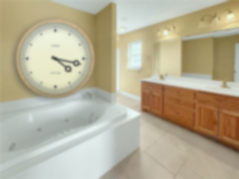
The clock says **4:17**
